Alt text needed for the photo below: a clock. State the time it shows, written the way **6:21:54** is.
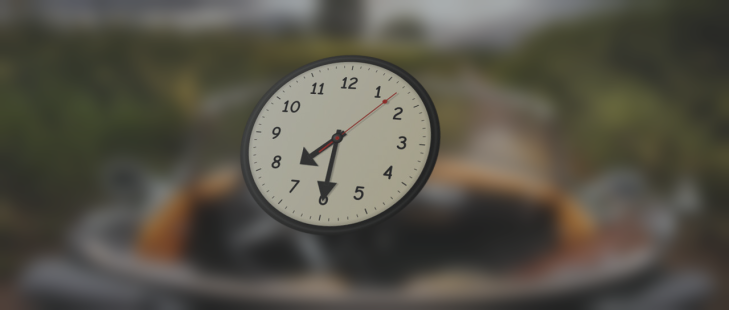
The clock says **7:30:07**
